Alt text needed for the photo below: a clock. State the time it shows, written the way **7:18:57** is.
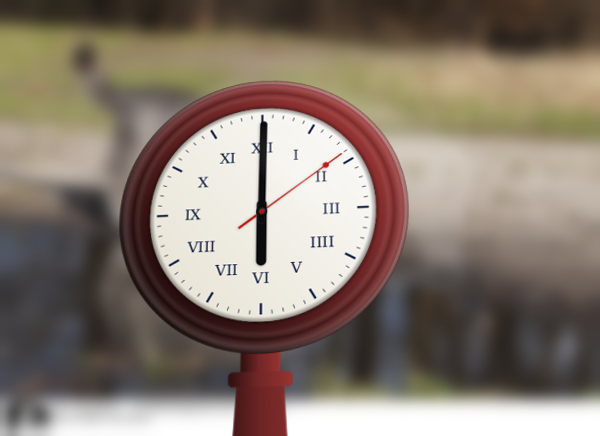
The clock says **6:00:09**
